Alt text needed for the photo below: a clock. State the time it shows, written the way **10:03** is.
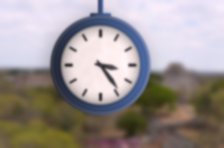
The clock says **3:24**
